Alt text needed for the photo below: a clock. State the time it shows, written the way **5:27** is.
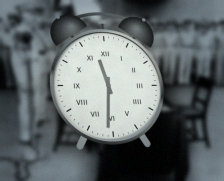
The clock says **11:31**
